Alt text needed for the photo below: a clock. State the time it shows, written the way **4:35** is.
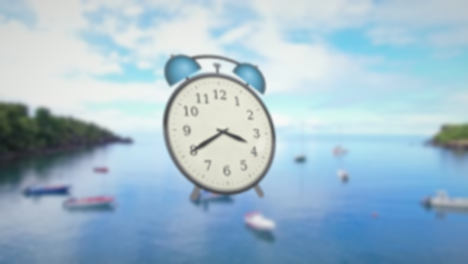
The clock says **3:40**
